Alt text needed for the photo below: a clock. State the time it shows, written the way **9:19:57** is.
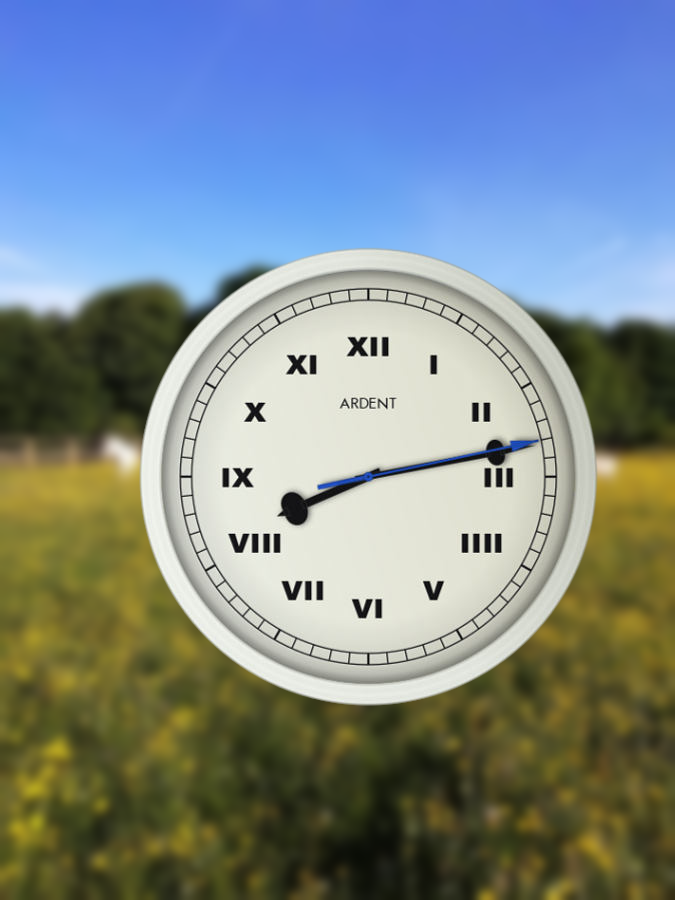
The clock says **8:13:13**
